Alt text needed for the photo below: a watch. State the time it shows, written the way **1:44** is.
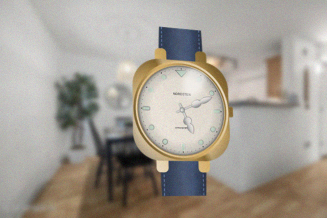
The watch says **5:11**
